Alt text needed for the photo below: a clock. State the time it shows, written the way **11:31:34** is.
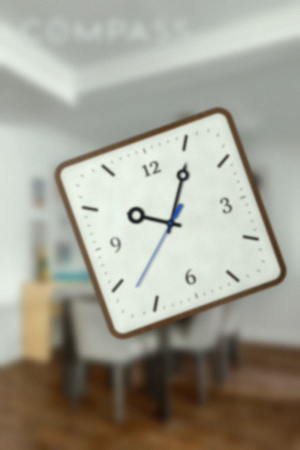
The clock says **10:05:38**
